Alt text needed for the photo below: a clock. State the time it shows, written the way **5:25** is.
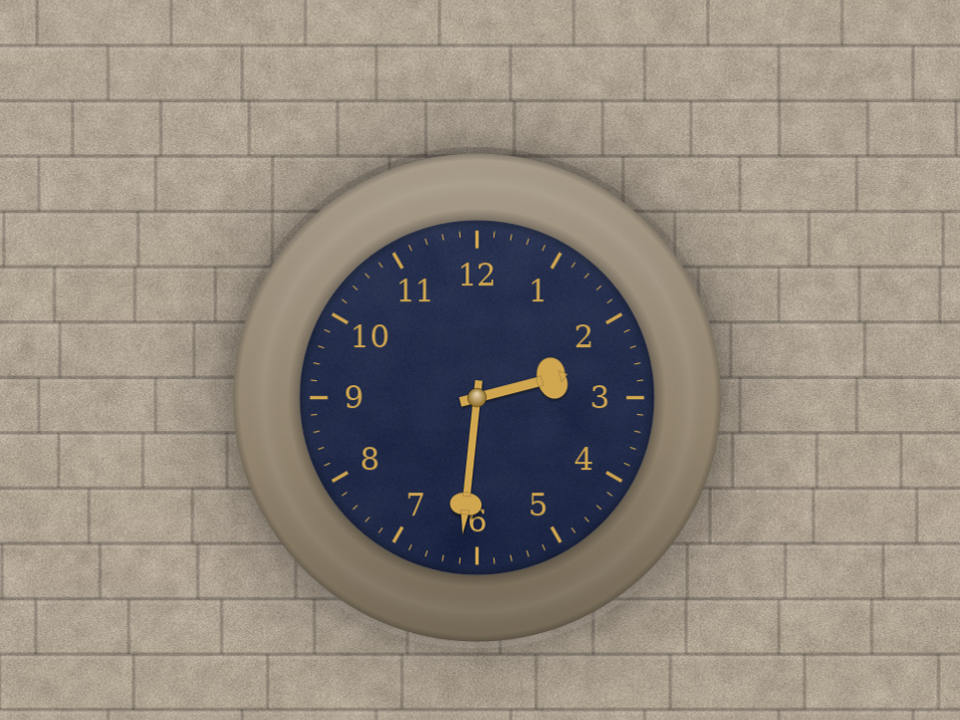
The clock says **2:31**
